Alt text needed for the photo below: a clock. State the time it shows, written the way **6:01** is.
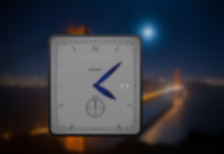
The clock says **4:08**
